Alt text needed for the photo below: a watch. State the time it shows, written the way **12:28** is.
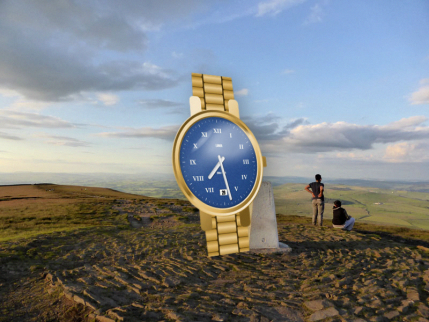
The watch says **7:28**
